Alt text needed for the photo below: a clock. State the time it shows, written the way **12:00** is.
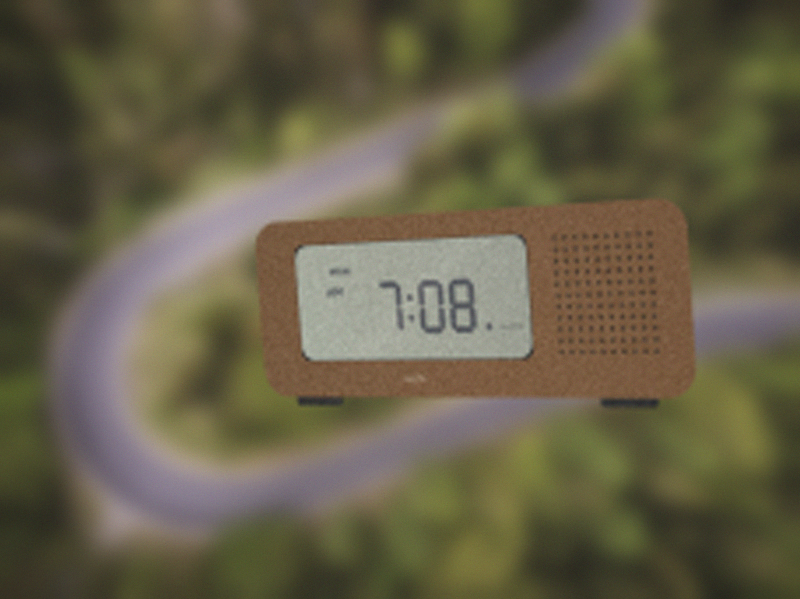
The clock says **7:08**
